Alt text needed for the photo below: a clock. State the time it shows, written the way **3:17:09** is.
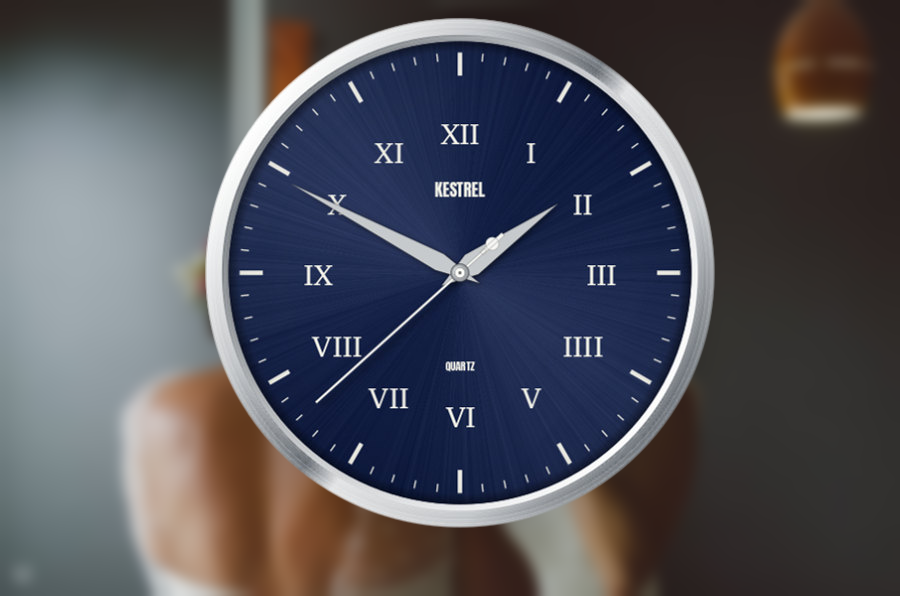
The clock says **1:49:38**
